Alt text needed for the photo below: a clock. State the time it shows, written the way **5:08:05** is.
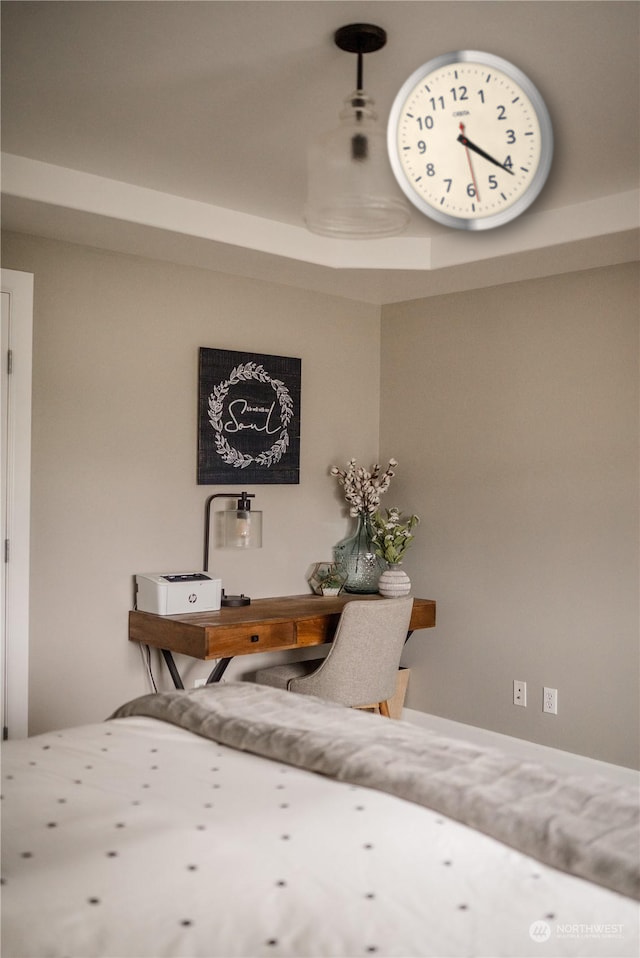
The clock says **4:21:29**
